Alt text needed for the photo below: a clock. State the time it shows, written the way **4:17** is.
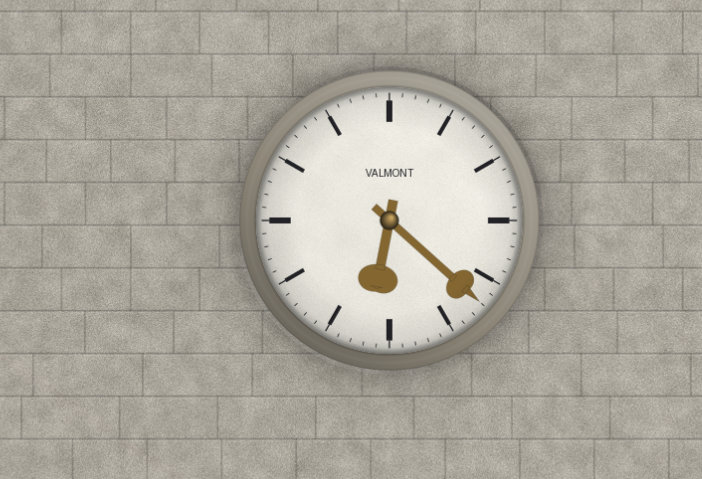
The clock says **6:22**
